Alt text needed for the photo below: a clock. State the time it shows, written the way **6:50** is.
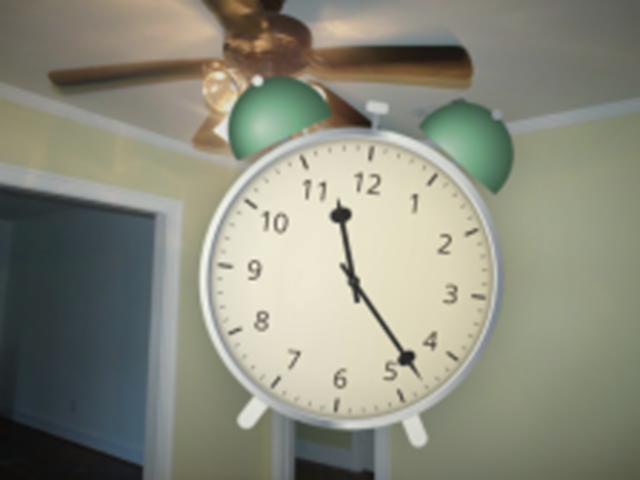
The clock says **11:23**
